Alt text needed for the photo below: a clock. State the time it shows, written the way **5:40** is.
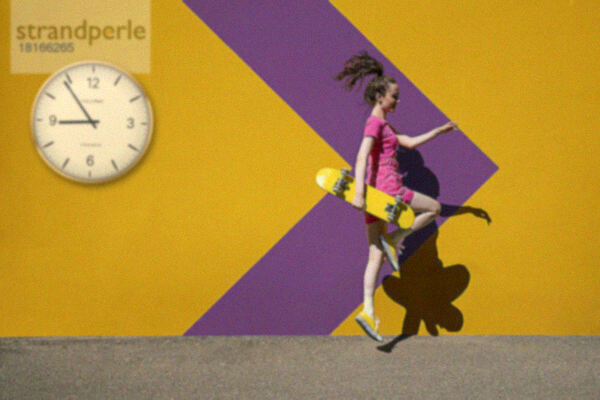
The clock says **8:54**
